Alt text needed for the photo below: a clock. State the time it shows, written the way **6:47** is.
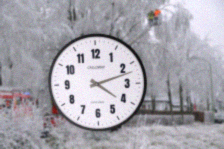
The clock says **4:12**
